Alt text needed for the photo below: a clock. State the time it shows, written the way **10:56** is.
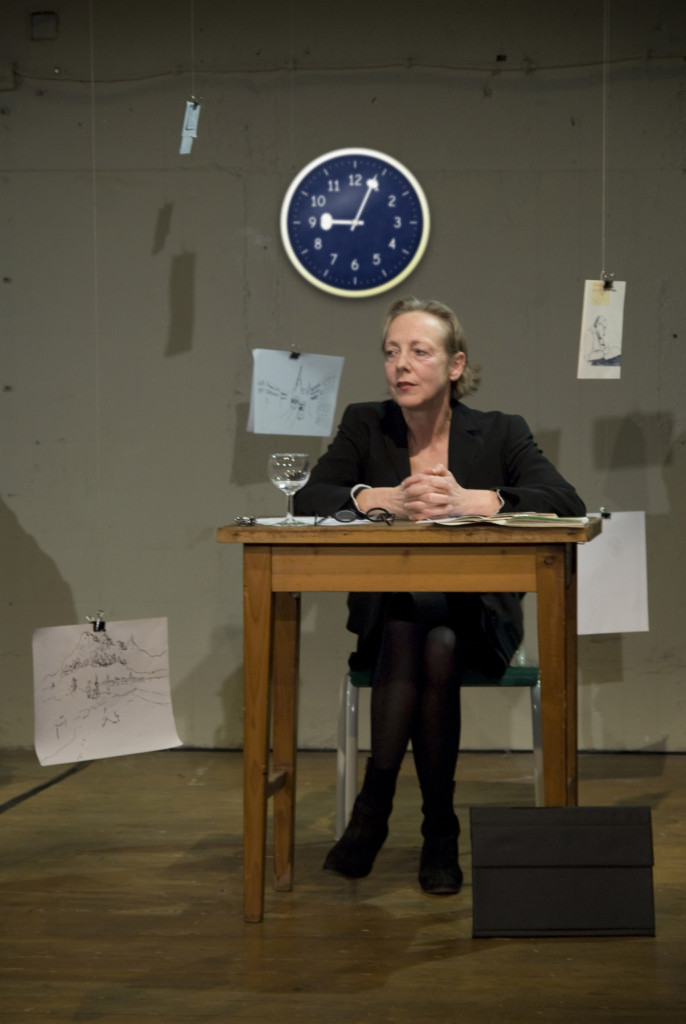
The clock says **9:04**
